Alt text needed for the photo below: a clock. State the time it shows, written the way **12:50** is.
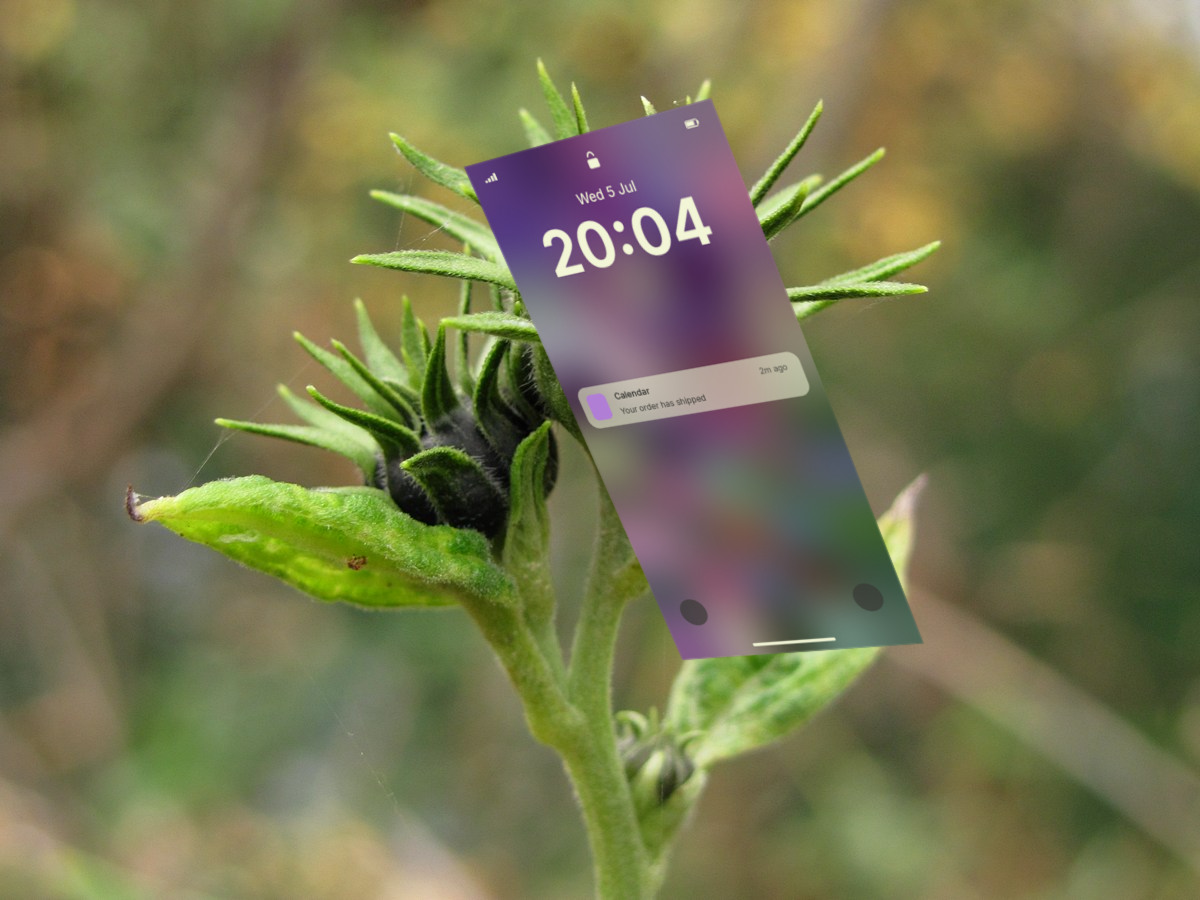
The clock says **20:04**
